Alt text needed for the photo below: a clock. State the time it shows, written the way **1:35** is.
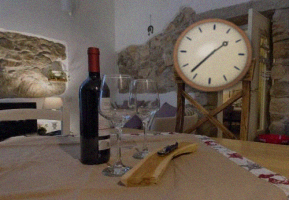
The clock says **1:37**
